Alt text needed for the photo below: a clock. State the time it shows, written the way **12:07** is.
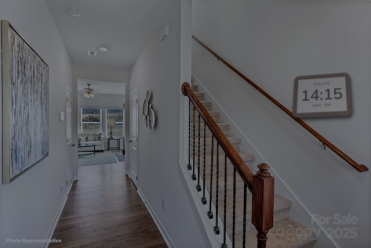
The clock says **14:15**
